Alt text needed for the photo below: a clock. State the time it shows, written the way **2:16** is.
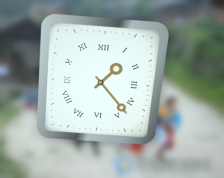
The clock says **1:23**
